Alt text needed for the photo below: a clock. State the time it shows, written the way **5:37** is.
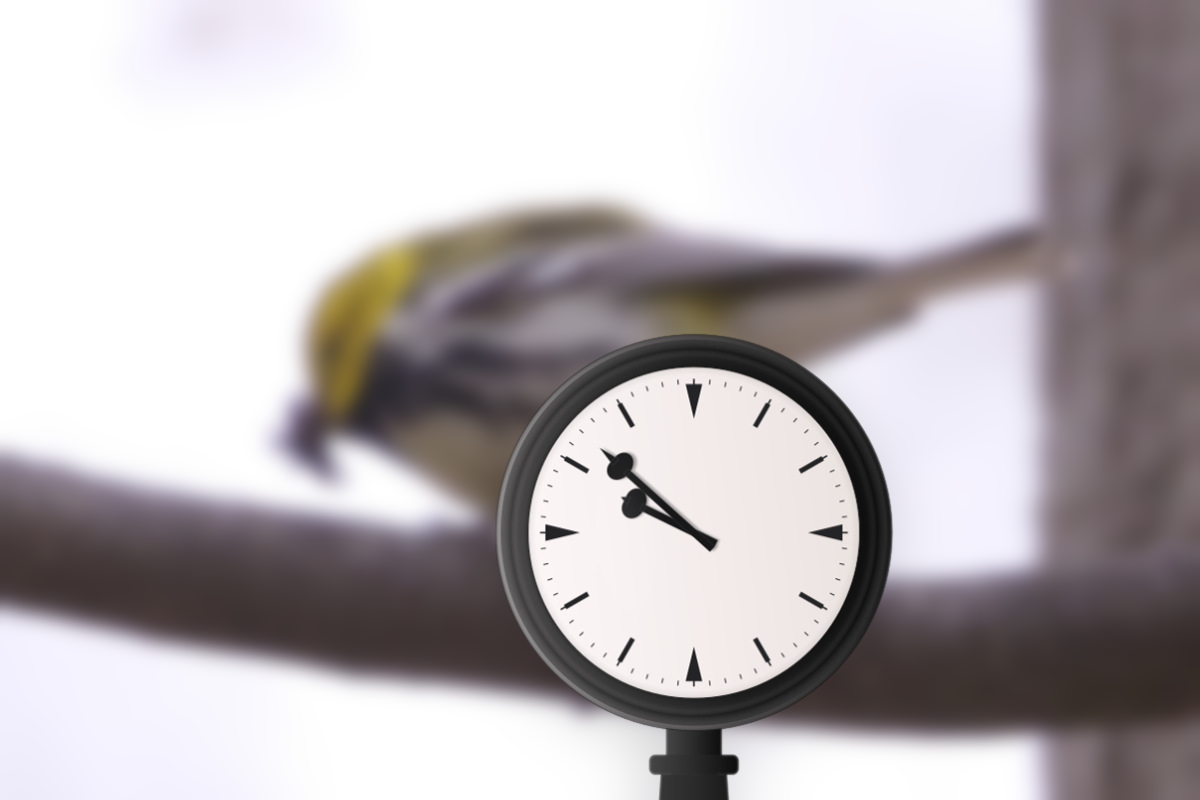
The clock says **9:52**
